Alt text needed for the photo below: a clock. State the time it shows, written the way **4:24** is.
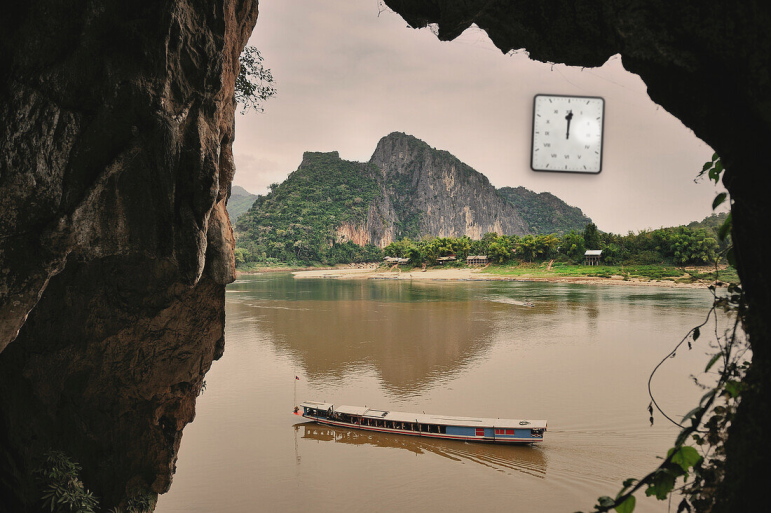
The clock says **12:01**
